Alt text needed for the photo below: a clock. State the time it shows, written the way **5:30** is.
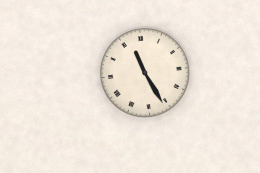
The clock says **11:26**
